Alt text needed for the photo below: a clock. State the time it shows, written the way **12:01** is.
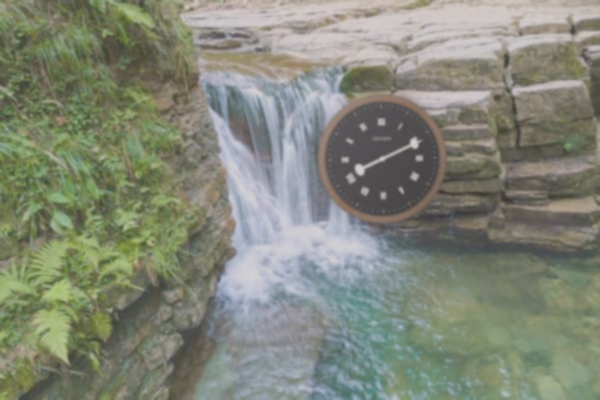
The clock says **8:11**
